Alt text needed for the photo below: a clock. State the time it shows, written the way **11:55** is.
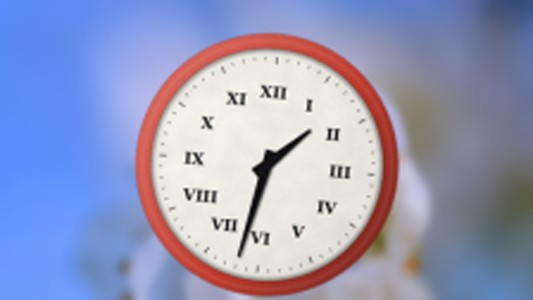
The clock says **1:32**
